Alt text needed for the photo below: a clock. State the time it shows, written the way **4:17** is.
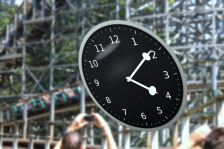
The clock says **4:09**
